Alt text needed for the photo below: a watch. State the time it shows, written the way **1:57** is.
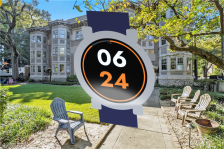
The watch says **6:24**
